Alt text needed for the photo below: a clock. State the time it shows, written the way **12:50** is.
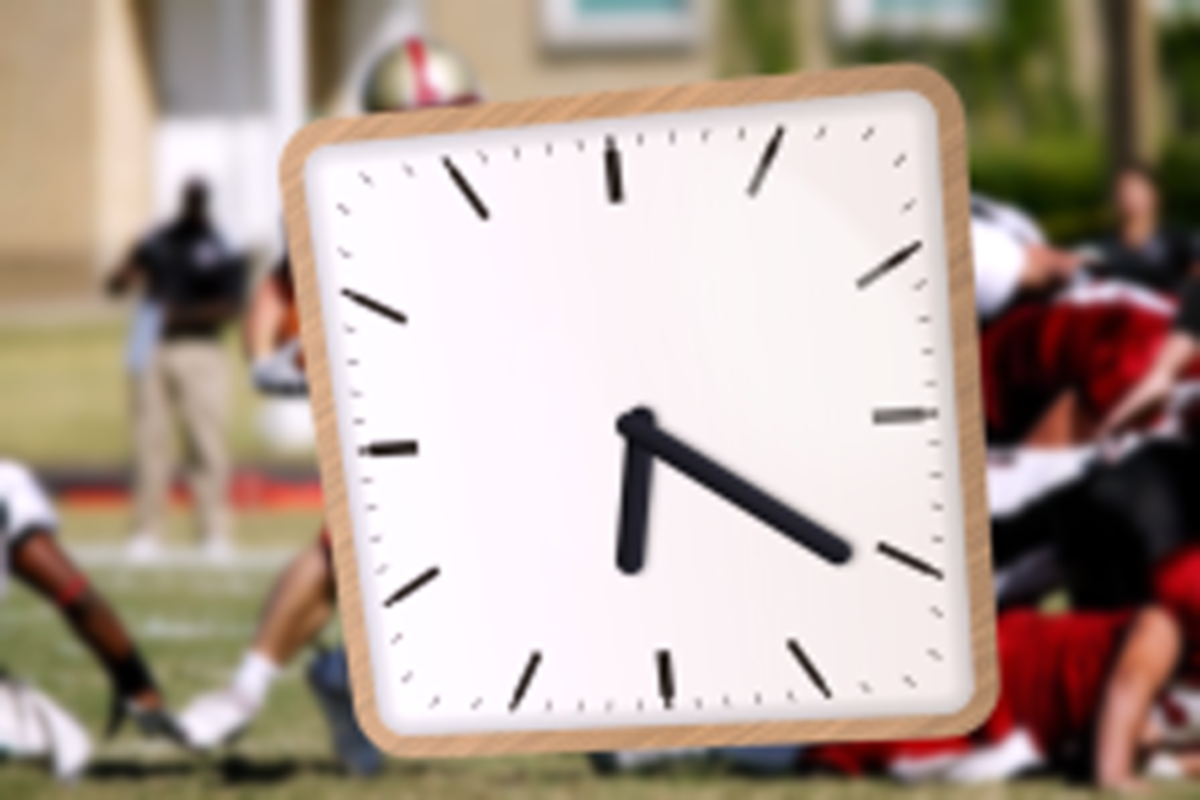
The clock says **6:21**
